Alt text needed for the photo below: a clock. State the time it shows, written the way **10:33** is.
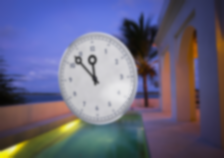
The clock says **11:53**
